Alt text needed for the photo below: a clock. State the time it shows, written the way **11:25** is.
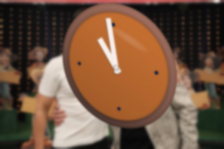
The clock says **10:59**
